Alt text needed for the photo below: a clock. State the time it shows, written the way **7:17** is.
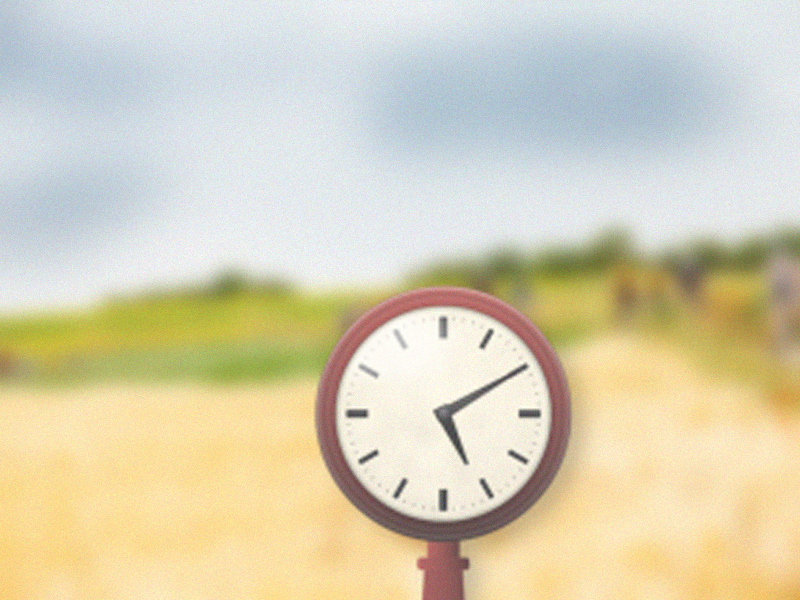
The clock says **5:10**
